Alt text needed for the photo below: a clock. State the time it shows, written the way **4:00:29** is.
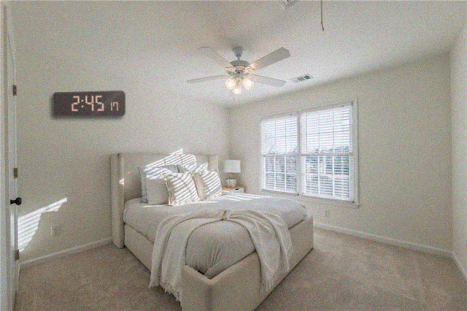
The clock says **2:45:17**
